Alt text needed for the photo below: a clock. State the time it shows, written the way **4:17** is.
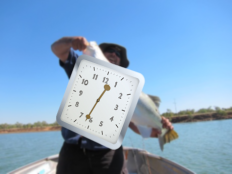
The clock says **12:32**
